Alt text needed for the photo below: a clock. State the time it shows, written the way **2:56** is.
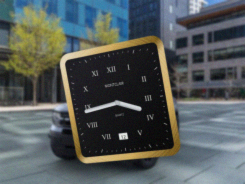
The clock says **3:44**
